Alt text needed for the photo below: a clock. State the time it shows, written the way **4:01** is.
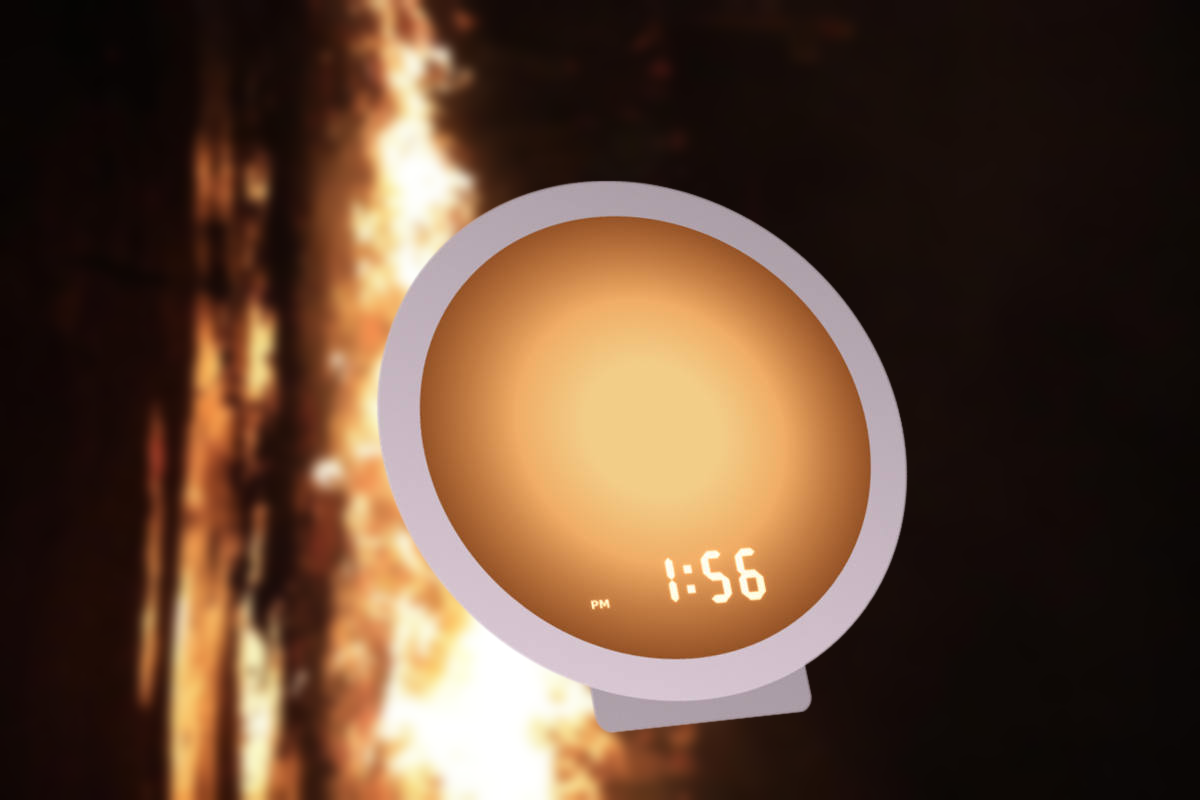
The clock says **1:56**
